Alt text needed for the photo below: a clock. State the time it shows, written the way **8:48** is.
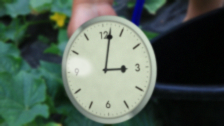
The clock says **3:02**
